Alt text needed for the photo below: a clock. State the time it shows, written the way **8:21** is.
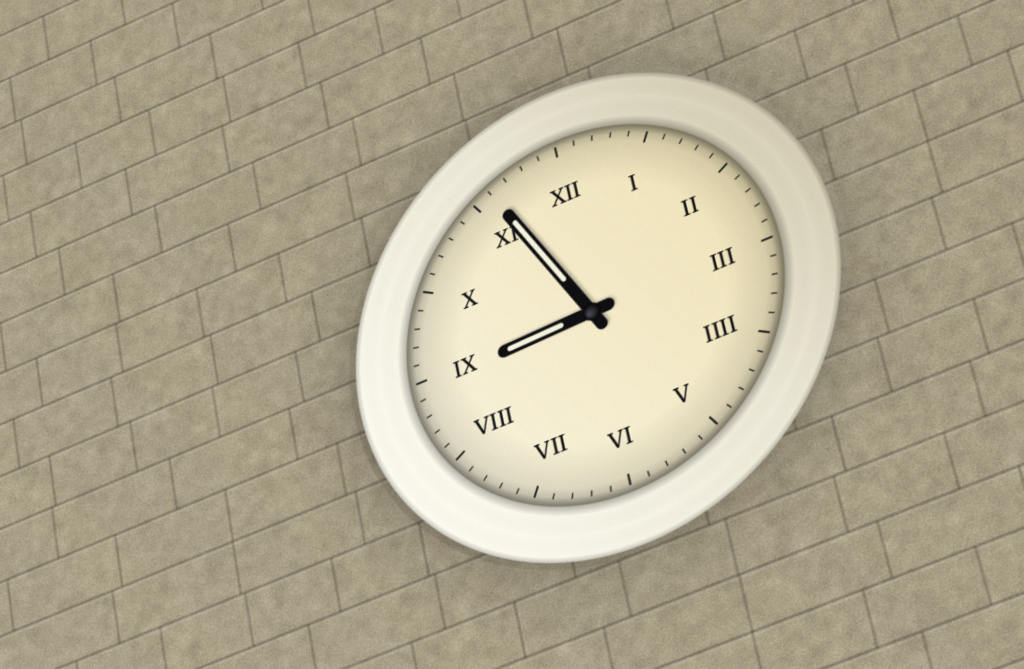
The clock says **8:56**
